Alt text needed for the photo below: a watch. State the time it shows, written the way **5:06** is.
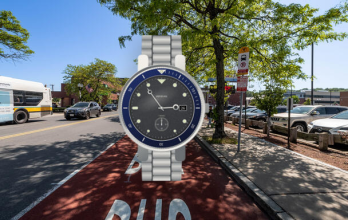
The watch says **2:54**
